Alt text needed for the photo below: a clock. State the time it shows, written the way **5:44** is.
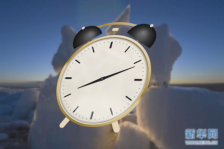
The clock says **8:11**
